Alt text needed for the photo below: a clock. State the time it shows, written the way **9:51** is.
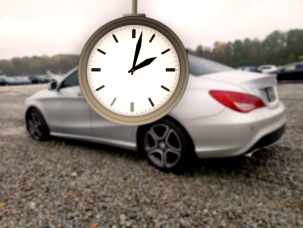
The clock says **2:02**
